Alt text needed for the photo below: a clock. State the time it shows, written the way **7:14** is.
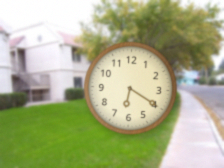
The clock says **6:20**
